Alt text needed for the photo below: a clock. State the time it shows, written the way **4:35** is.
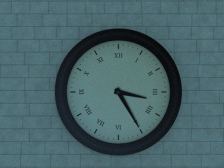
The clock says **3:25**
